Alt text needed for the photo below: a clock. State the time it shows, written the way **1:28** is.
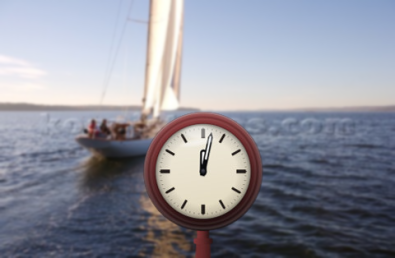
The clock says **12:02**
